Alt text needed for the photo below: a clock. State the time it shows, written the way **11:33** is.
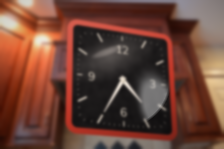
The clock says **4:35**
